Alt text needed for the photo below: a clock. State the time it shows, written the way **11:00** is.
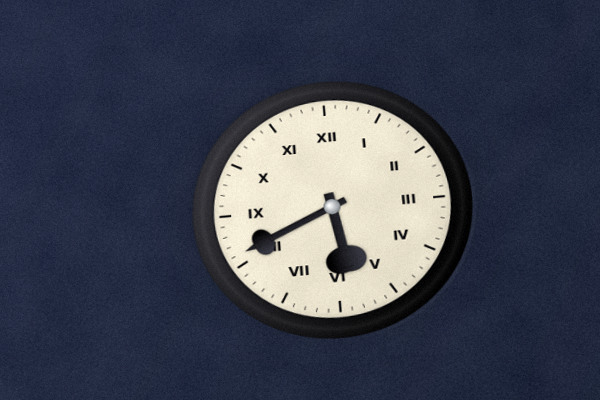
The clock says **5:41**
